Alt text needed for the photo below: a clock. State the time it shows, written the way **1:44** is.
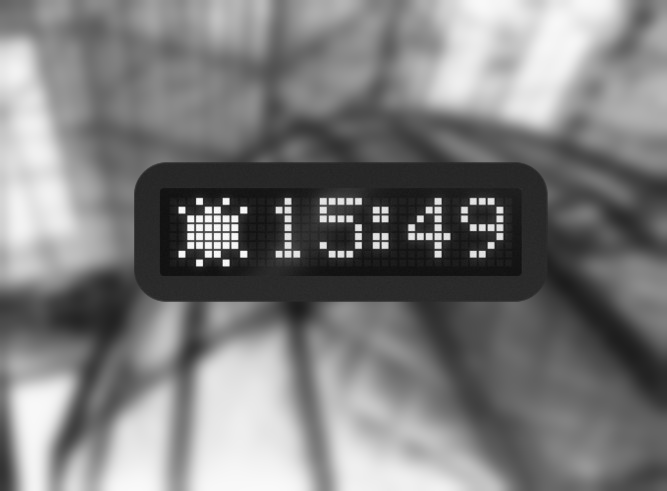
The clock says **15:49**
